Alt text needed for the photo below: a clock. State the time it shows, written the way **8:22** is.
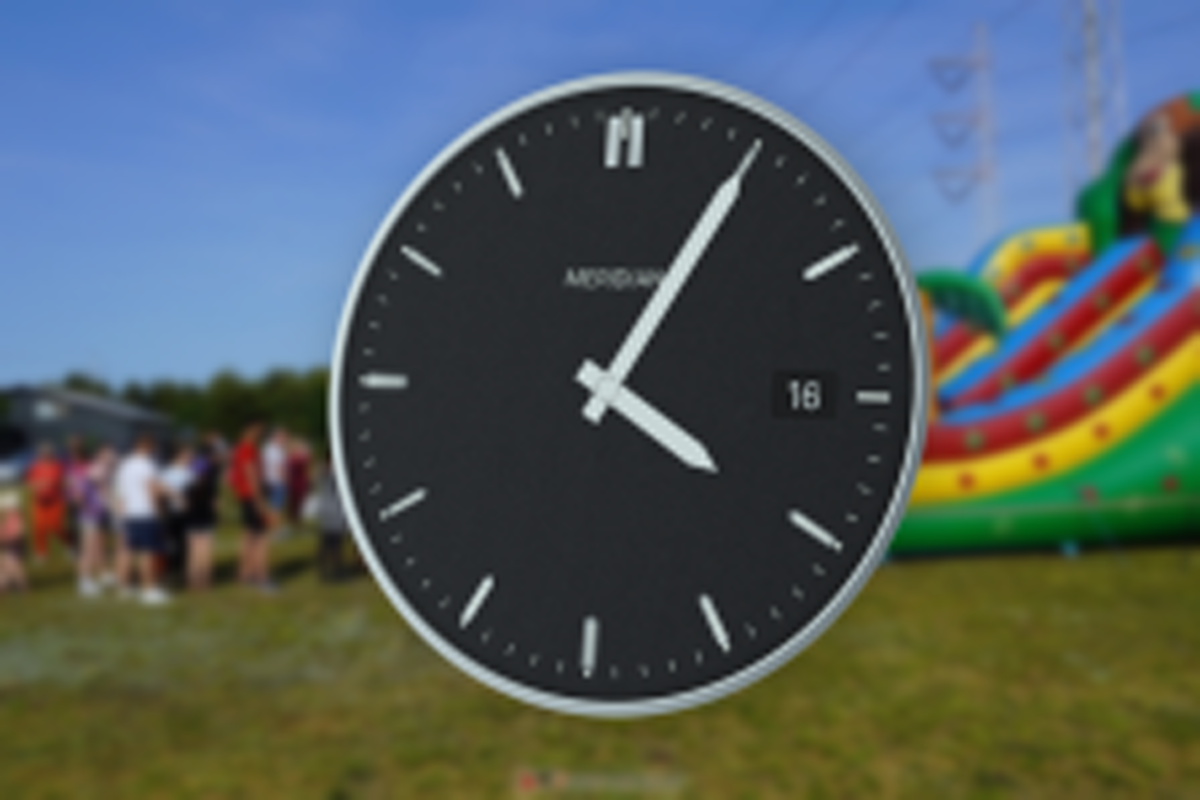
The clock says **4:05**
